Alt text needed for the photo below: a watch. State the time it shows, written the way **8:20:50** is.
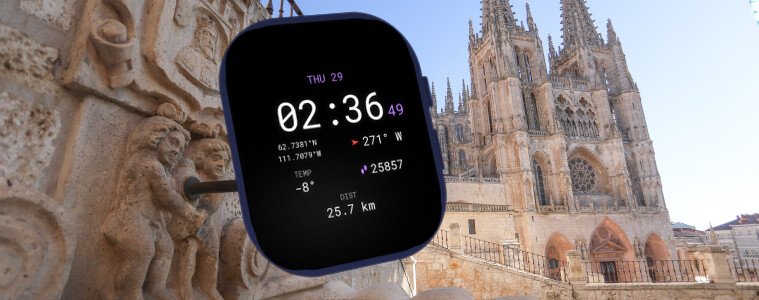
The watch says **2:36:49**
